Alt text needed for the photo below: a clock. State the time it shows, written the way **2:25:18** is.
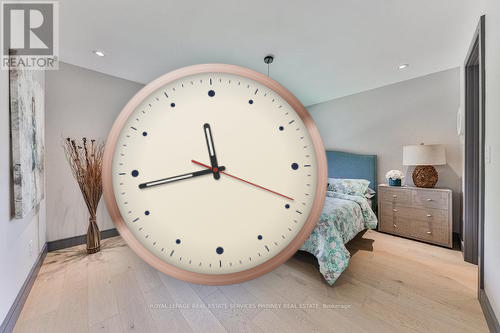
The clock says **11:43:19**
